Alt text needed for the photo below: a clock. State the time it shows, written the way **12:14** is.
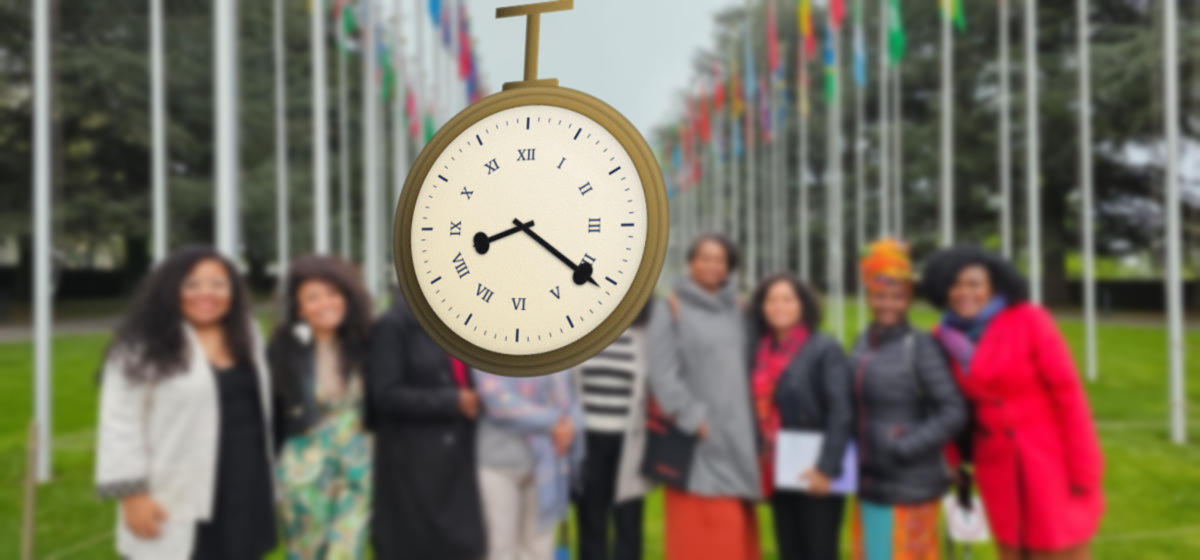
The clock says **8:21**
